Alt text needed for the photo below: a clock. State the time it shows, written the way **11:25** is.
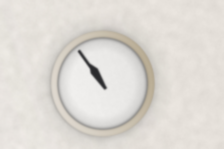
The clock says **10:54**
